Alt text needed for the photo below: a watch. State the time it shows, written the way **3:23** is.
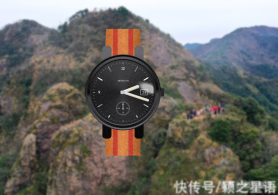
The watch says **2:18**
